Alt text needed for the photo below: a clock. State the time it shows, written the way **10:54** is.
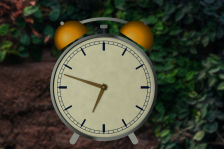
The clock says **6:48**
